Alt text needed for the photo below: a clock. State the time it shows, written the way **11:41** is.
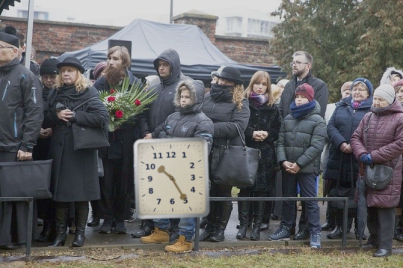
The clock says **10:25**
